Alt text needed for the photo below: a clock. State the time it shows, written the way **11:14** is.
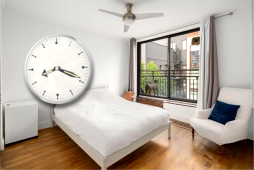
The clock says **8:19**
